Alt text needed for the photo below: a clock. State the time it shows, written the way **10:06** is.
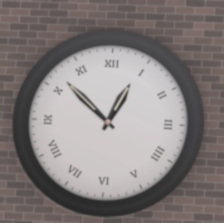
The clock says **12:52**
